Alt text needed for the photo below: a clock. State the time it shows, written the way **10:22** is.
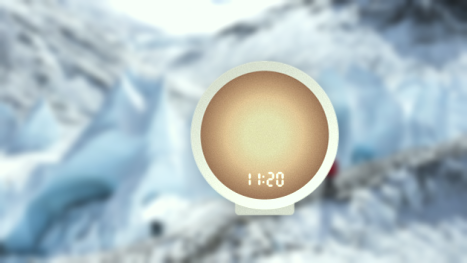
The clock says **11:20**
